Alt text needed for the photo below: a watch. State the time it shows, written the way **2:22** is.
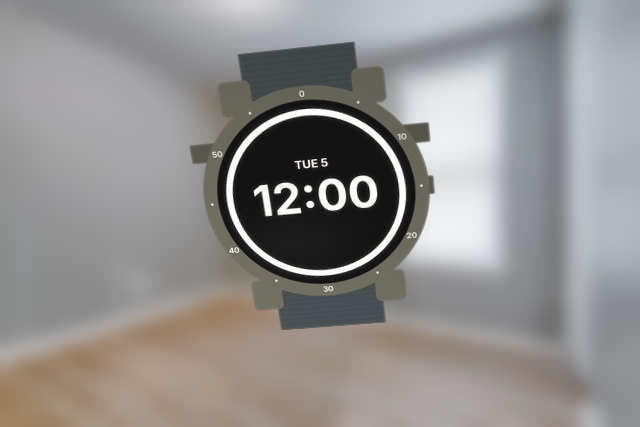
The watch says **12:00**
